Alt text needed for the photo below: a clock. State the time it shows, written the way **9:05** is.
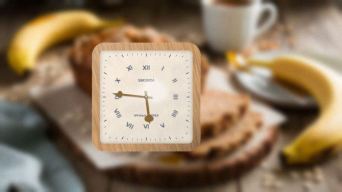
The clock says **5:46**
